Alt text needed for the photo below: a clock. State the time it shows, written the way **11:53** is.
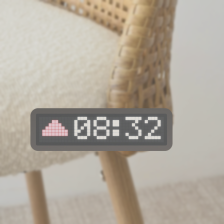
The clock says **8:32**
